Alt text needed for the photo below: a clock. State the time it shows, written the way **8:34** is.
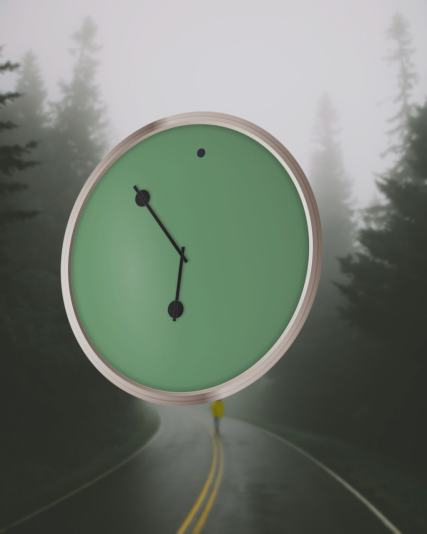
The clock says **5:52**
